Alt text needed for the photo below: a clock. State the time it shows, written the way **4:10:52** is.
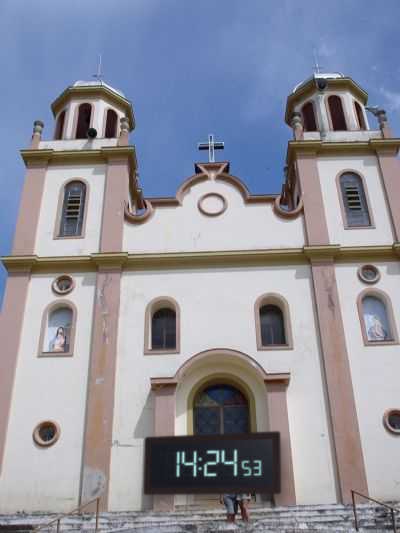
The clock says **14:24:53**
